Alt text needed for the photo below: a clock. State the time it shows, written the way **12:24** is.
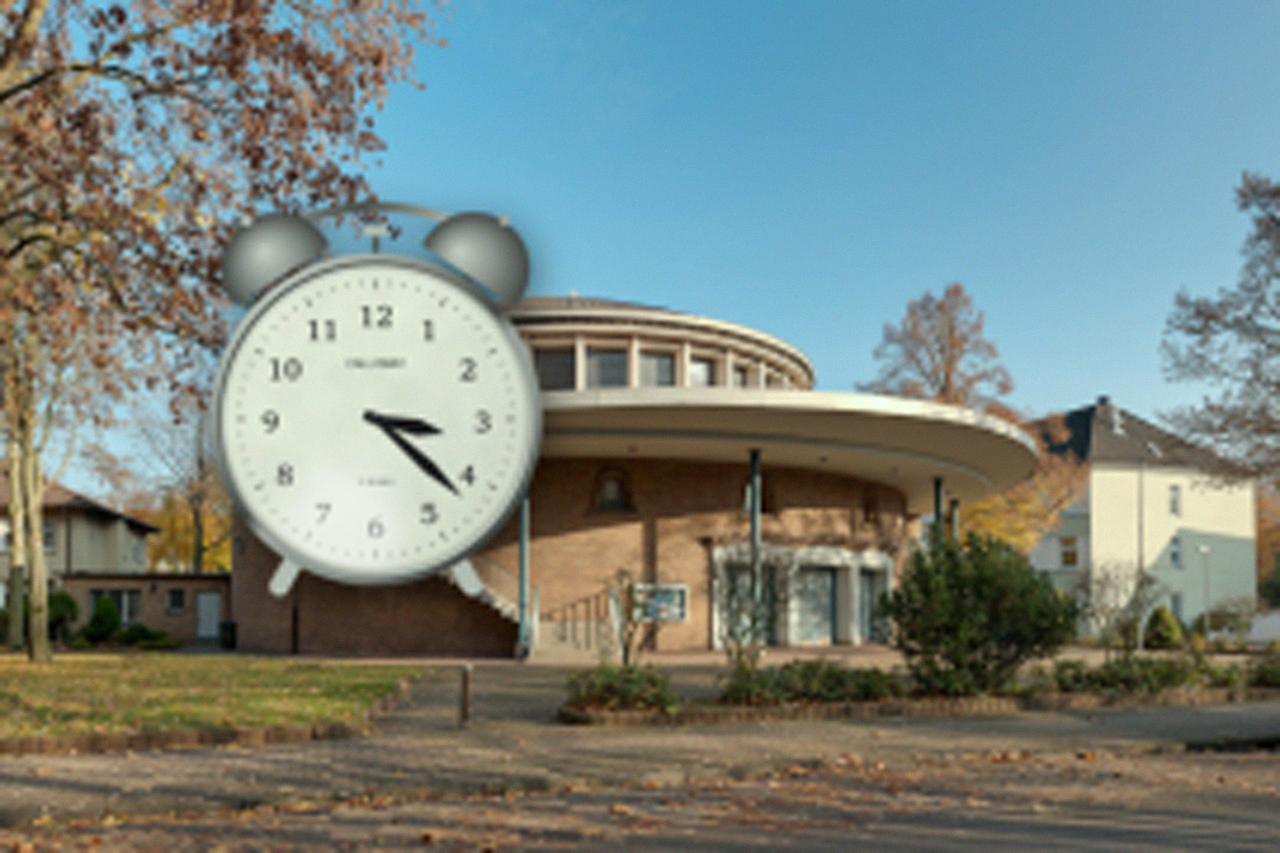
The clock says **3:22**
